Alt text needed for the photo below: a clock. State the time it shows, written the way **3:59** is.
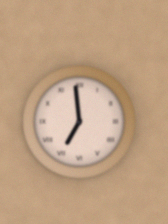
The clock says **6:59**
